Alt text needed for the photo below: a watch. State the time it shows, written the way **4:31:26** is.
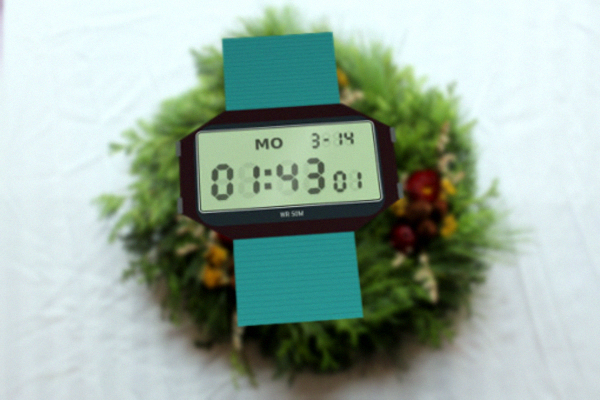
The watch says **1:43:01**
